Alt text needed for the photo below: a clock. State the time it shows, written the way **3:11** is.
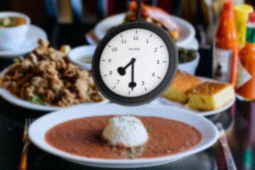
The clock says **7:29**
